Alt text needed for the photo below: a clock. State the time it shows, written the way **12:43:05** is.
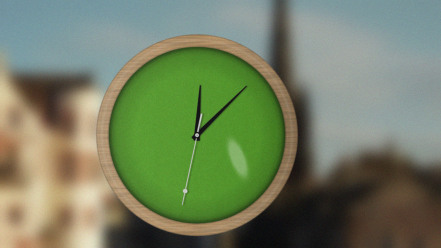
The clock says **12:07:32**
